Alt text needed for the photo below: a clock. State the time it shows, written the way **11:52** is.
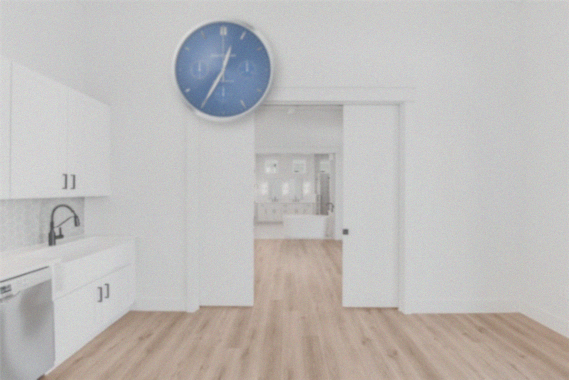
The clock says **12:35**
